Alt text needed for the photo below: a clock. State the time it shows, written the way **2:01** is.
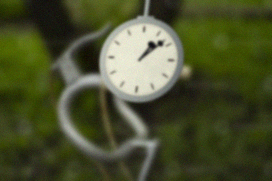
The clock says **1:08**
